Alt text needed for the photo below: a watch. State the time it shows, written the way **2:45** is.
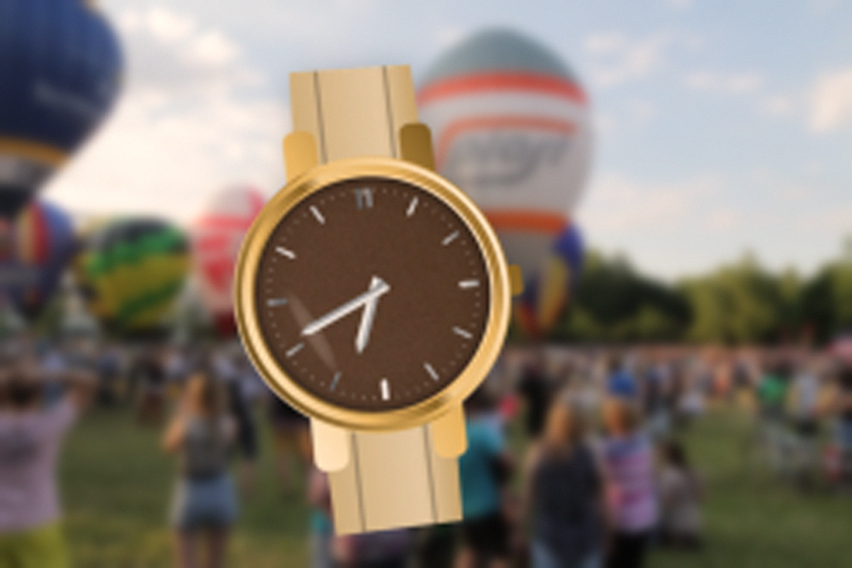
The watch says **6:41**
